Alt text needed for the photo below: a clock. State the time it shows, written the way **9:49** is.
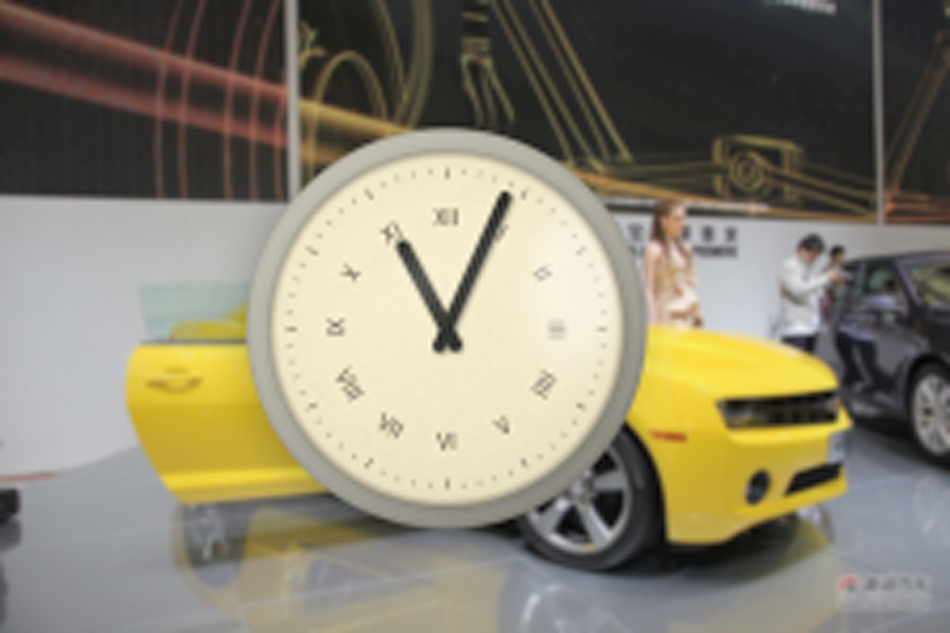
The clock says **11:04**
